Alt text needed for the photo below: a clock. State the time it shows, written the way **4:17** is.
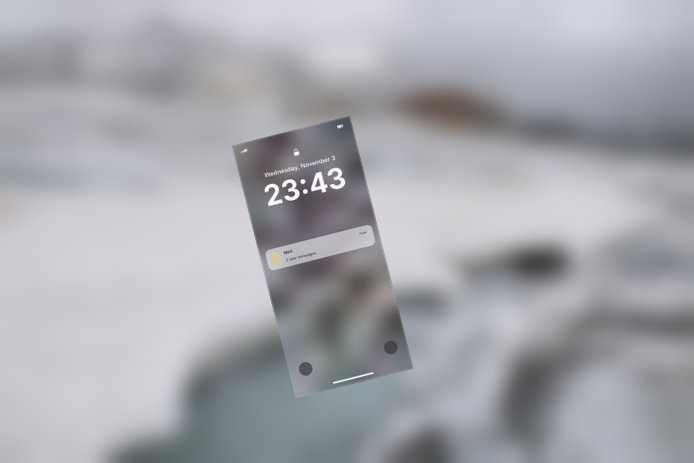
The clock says **23:43**
